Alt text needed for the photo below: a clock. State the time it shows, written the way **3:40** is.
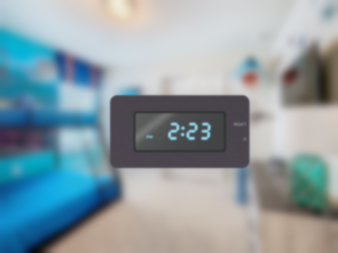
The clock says **2:23**
